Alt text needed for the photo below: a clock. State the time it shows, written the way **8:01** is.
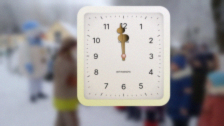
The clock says **11:59**
